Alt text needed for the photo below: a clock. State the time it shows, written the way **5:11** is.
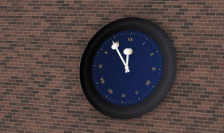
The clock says **11:54**
